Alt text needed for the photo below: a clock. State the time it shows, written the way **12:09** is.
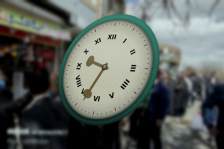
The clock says **9:34**
